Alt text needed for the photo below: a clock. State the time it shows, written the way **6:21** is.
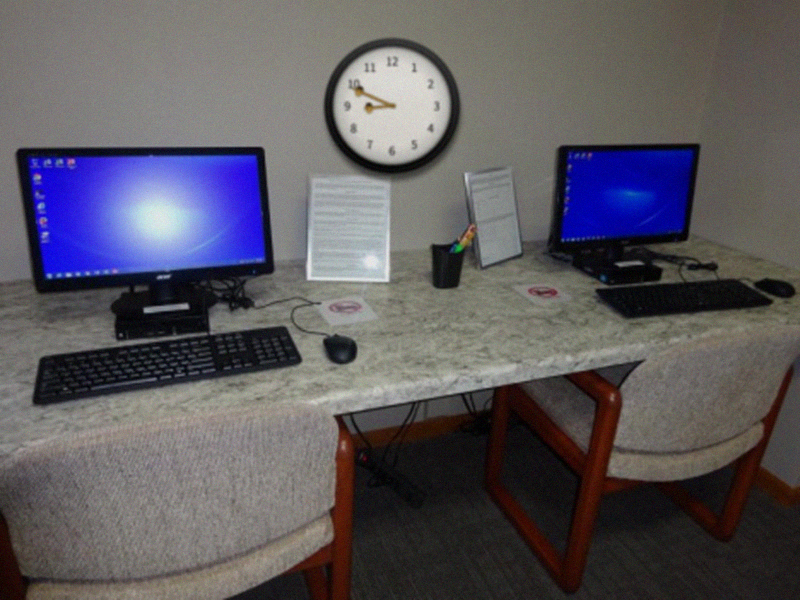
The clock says **8:49**
